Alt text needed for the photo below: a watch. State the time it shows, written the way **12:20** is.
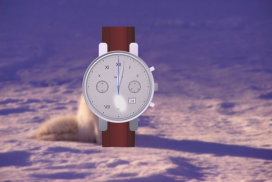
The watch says **12:02**
